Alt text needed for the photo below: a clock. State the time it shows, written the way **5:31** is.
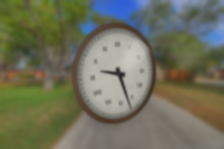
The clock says **9:27**
